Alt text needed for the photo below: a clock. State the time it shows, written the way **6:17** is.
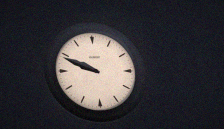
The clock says **9:49**
